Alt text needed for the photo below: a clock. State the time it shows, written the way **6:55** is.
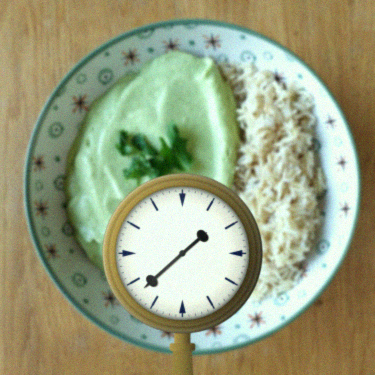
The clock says **1:38**
